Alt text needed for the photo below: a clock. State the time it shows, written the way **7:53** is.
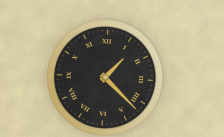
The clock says **1:22**
